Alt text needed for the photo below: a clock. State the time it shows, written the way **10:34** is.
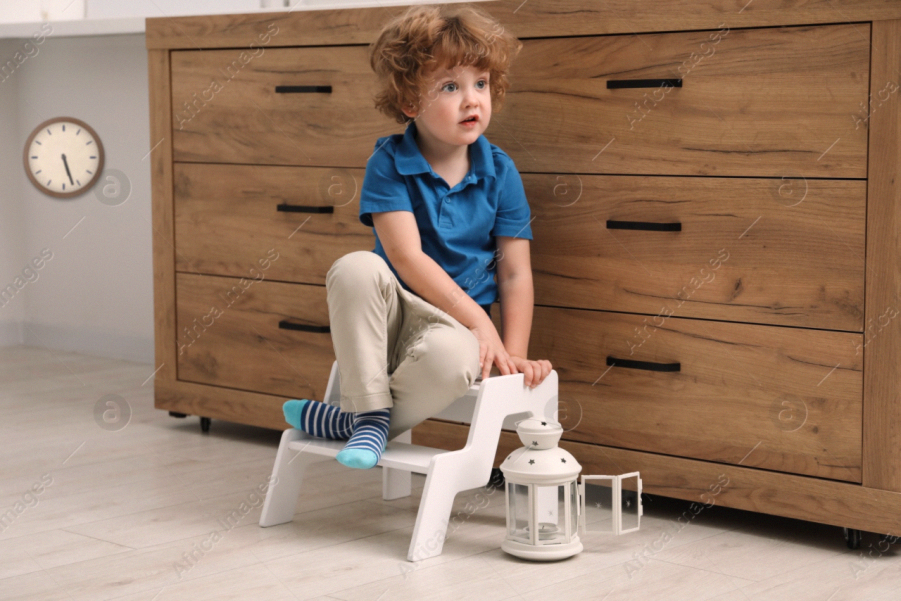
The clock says **5:27**
